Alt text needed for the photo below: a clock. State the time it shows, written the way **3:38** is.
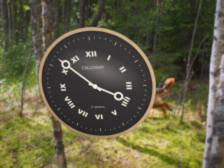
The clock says **3:52**
